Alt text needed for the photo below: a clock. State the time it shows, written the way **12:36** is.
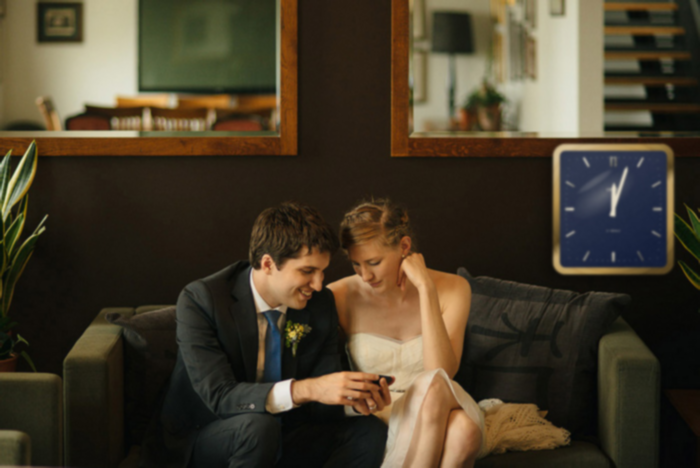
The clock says **12:03**
